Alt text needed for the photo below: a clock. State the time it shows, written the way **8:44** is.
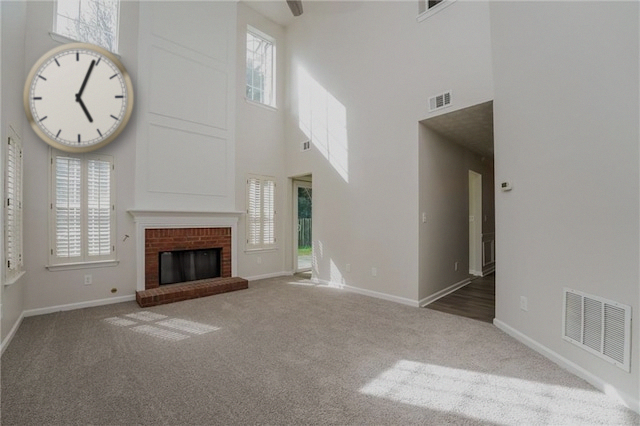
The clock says **5:04**
